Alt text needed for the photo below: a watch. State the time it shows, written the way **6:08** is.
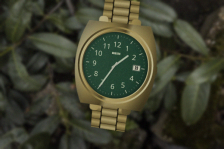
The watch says **1:35**
